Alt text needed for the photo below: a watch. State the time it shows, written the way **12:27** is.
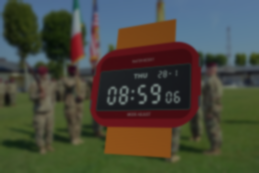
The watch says **8:59**
